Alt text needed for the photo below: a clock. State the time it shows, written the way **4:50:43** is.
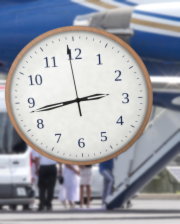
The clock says **2:42:59**
